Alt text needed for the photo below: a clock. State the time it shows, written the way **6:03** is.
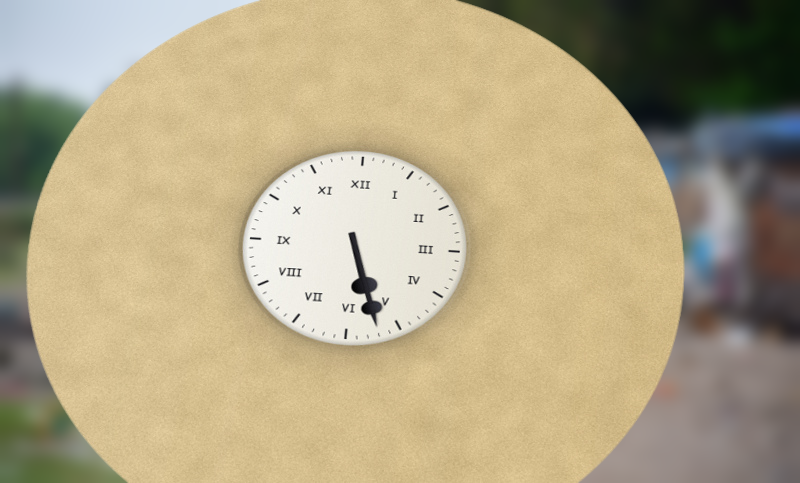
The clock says **5:27**
